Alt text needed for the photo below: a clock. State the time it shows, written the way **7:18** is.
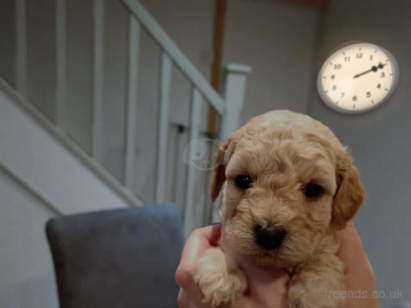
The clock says **2:11**
